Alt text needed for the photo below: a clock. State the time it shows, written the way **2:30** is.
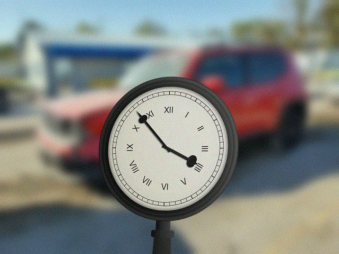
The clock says **3:53**
